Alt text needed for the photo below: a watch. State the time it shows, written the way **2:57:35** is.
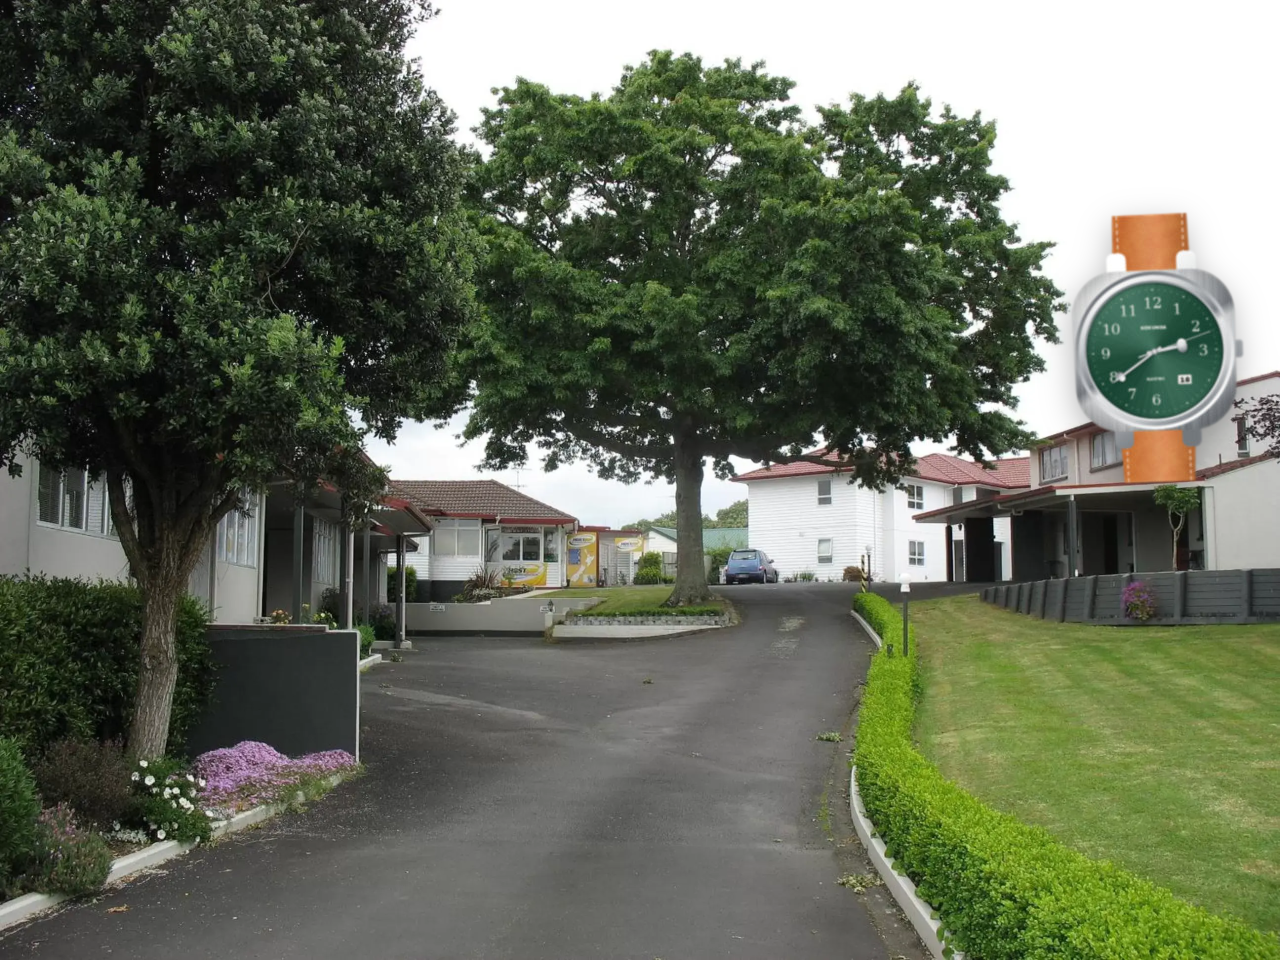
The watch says **2:39:12**
